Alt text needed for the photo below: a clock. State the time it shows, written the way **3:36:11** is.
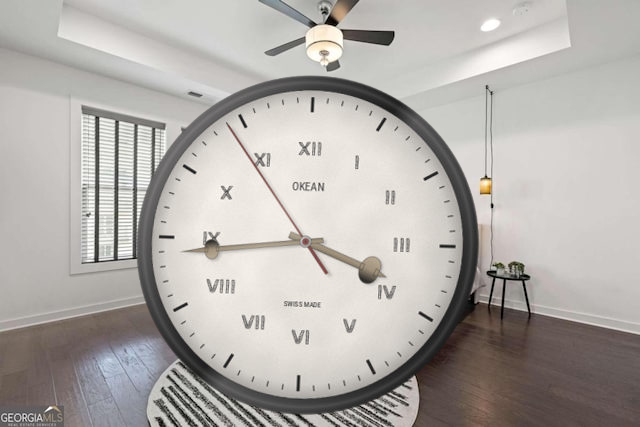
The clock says **3:43:54**
